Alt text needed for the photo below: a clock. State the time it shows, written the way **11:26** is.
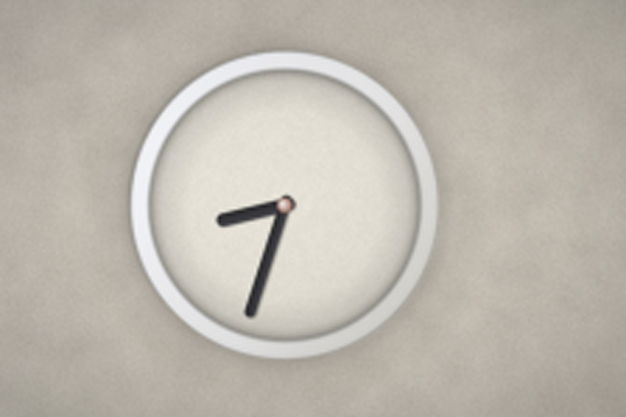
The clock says **8:33**
